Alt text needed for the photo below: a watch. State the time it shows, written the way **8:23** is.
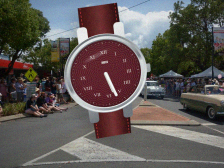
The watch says **5:27**
